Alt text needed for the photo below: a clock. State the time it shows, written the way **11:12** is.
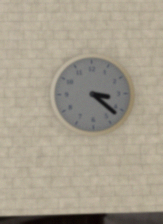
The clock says **3:22**
